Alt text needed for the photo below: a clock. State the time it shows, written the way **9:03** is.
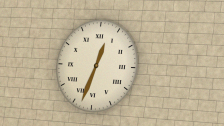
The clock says **12:33**
